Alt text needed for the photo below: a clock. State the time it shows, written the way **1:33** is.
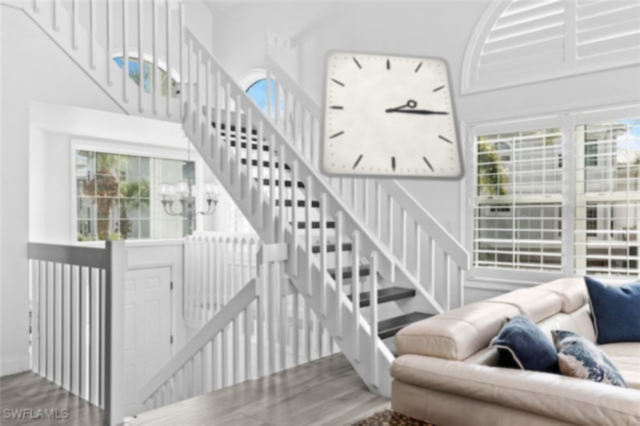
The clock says **2:15**
